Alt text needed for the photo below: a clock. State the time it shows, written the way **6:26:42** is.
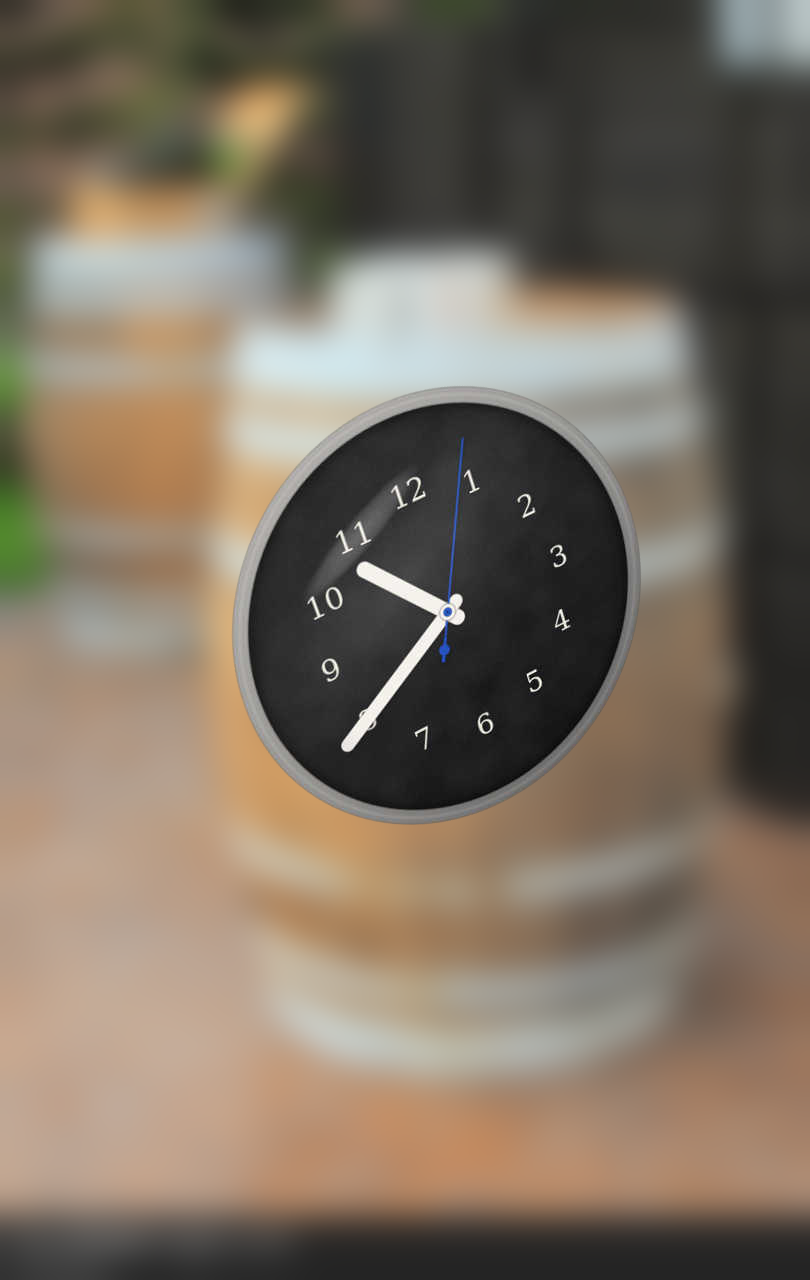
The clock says **10:40:04**
